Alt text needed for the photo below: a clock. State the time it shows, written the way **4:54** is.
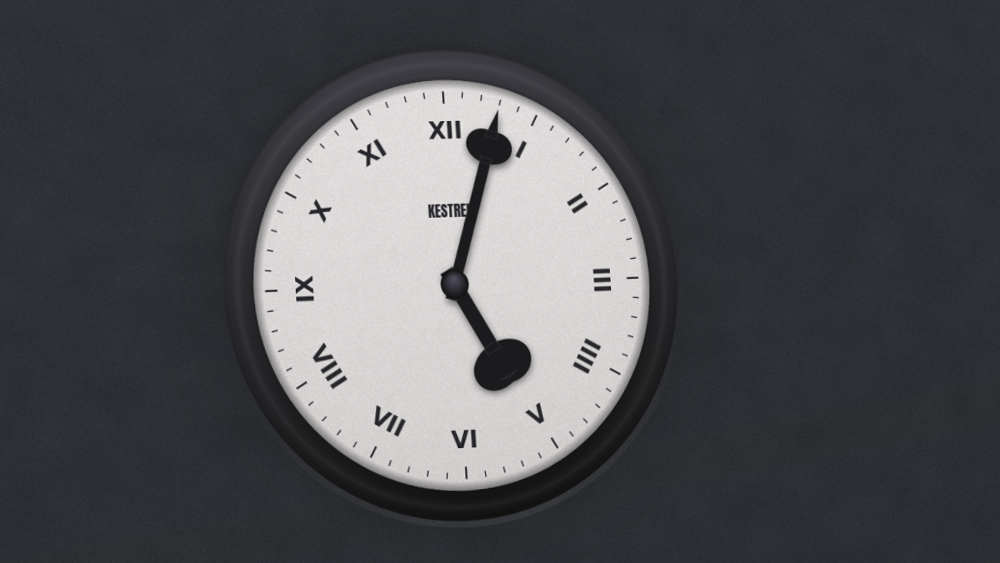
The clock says **5:03**
